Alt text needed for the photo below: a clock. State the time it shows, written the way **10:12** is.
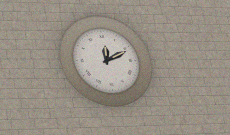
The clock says **12:11**
